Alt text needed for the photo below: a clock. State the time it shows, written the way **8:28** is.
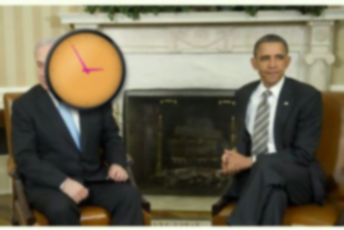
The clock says **2:55**
